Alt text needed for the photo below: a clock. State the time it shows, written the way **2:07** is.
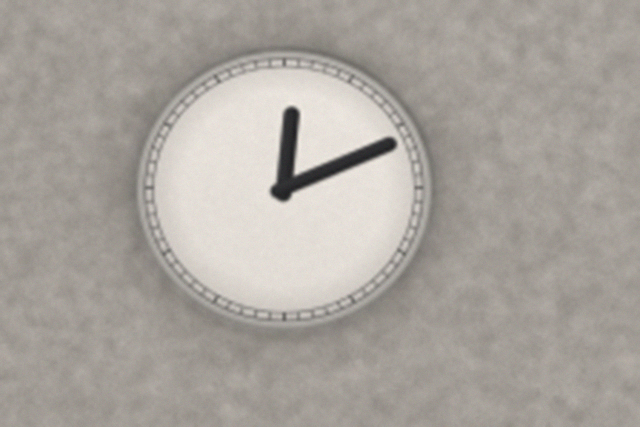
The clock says **12:11**
